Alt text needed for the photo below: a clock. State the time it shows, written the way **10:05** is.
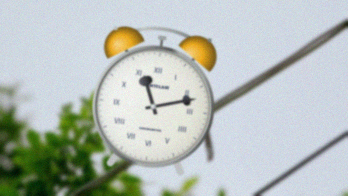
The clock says **11:12**
